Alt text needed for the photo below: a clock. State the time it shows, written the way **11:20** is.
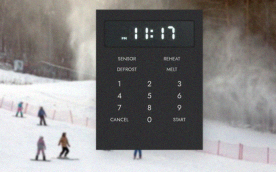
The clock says **11:17**
